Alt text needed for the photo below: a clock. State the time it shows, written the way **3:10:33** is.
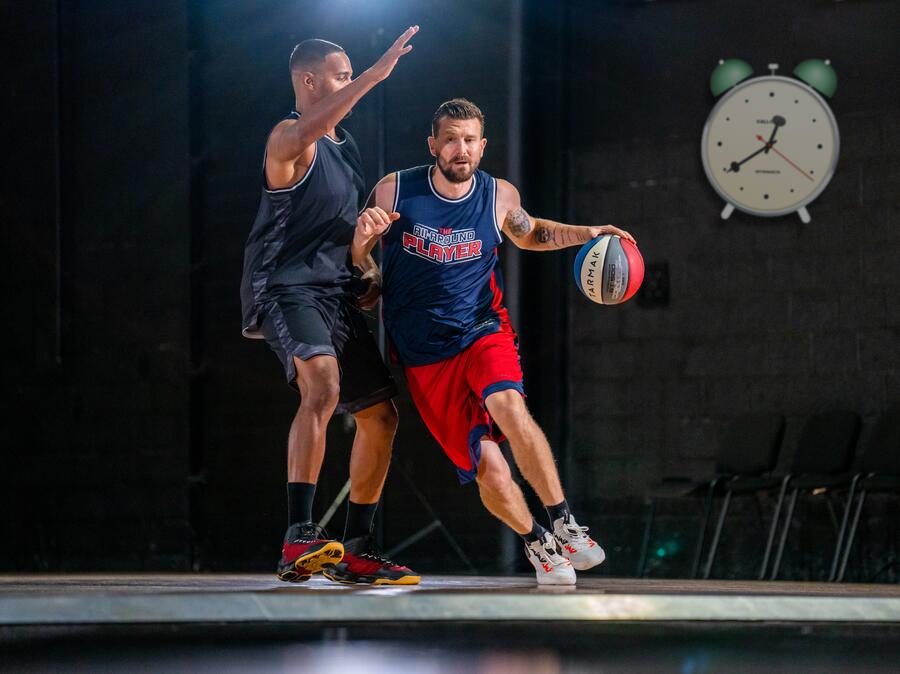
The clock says **12:39:21**
